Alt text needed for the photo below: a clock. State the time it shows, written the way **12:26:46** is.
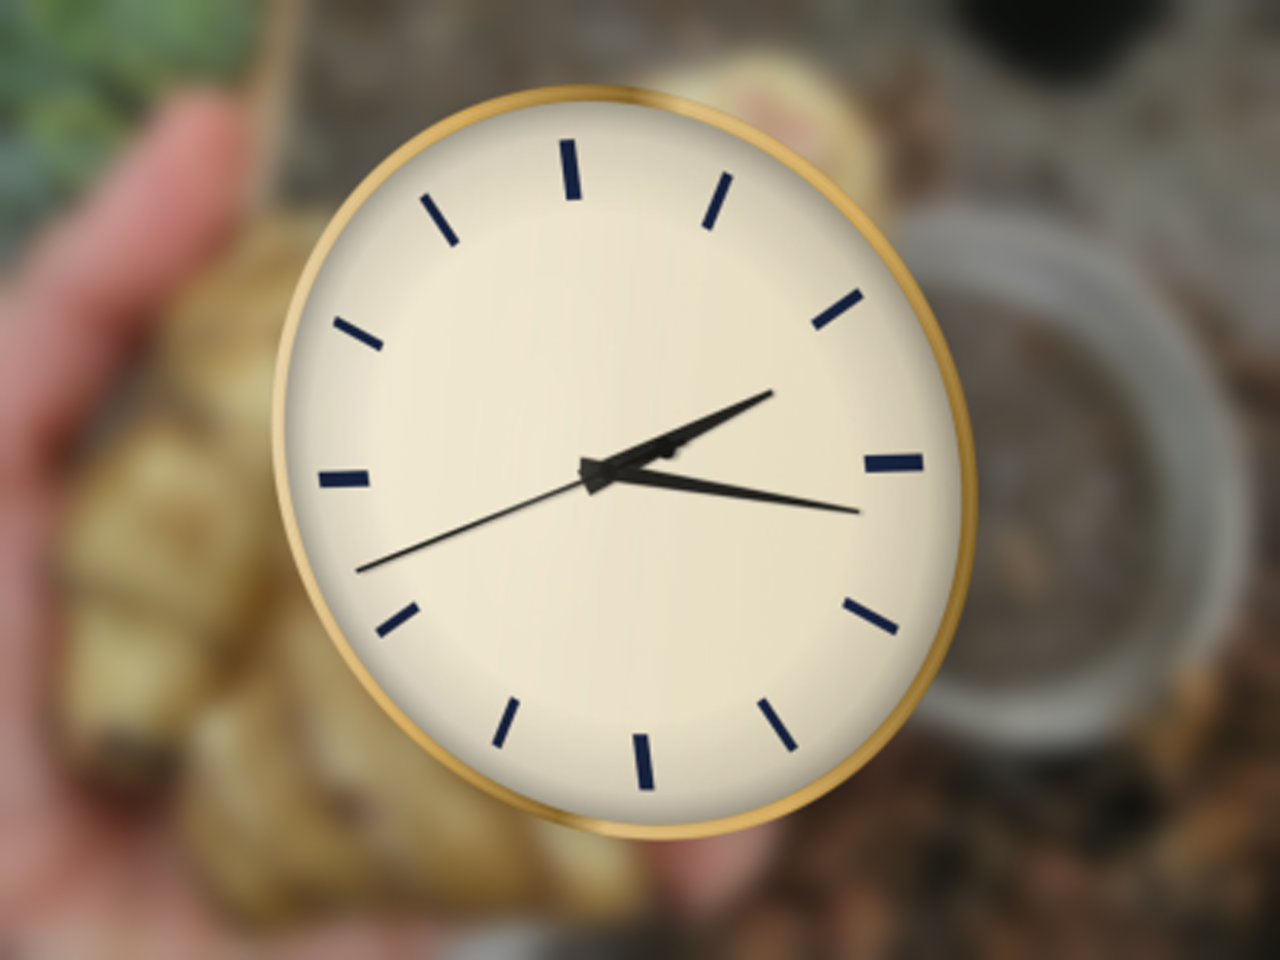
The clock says **2:16:42**
